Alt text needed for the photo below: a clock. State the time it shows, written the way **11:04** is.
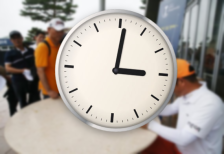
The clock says **3:01**
